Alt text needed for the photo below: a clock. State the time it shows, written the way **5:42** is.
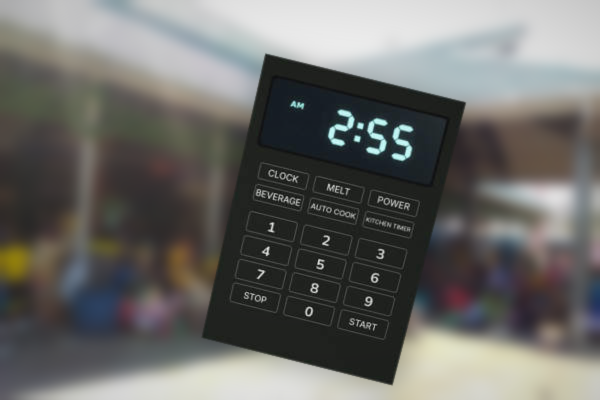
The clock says **2:55**
